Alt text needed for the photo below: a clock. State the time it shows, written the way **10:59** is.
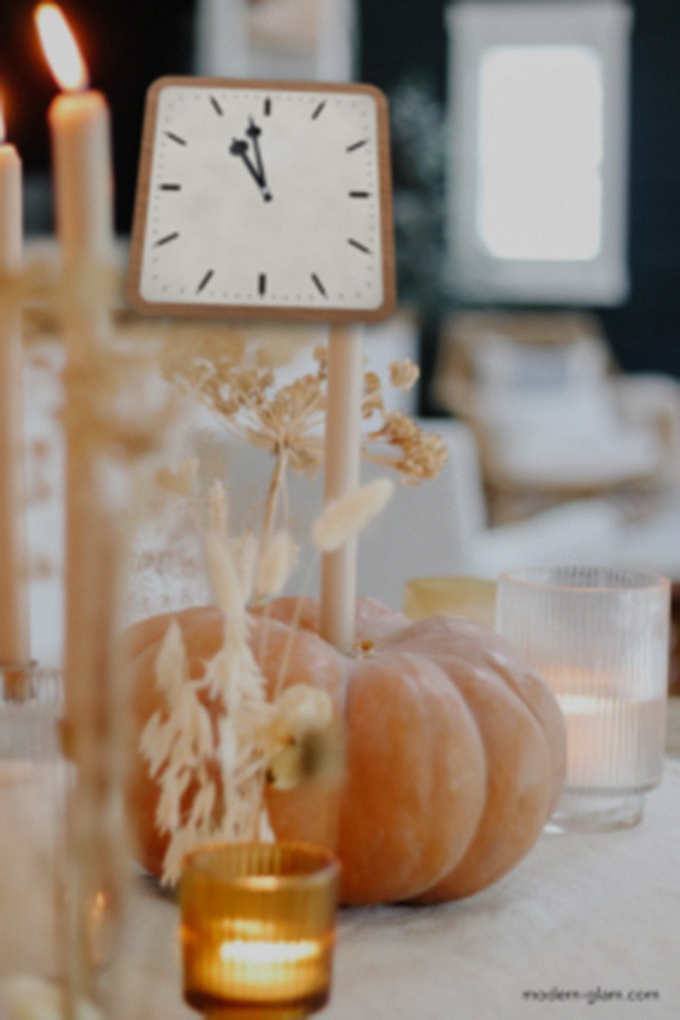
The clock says **10:58**
